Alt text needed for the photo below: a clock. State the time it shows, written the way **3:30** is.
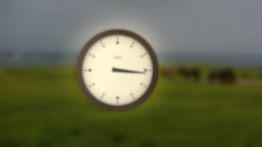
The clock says **3:16**
